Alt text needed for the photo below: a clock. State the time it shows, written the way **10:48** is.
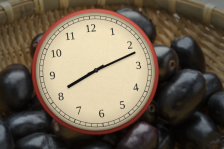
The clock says **8:12**
